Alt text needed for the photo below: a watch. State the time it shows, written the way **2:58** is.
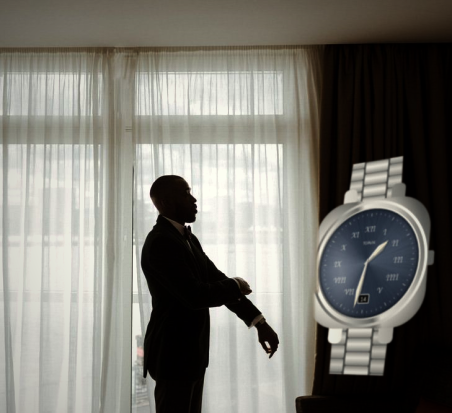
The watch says **1:32**
